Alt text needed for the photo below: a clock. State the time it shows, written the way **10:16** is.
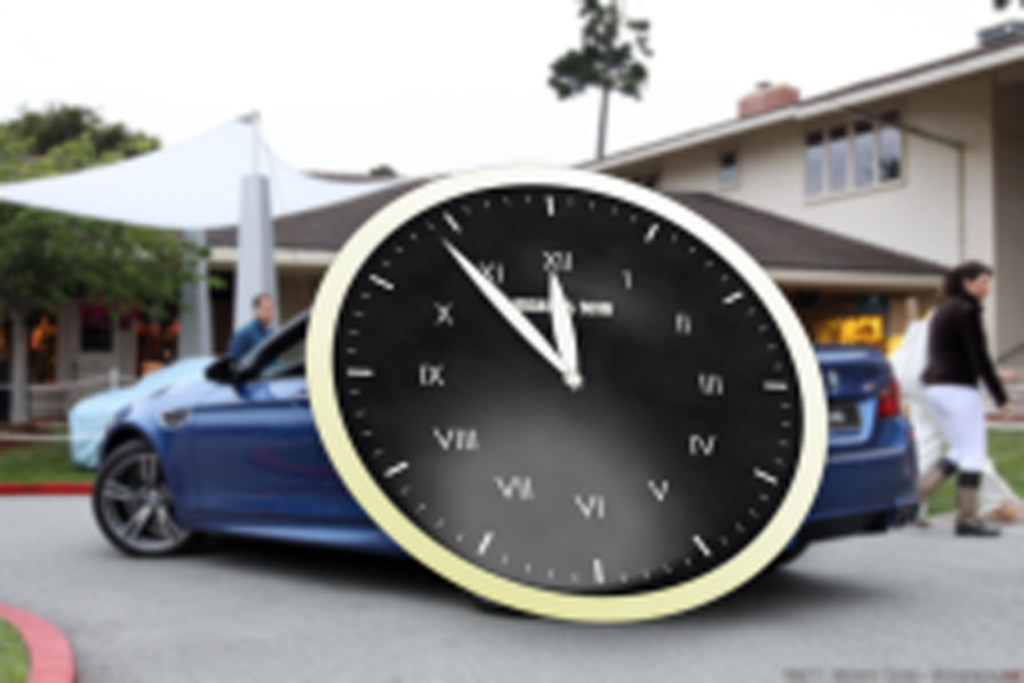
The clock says **11:54**
